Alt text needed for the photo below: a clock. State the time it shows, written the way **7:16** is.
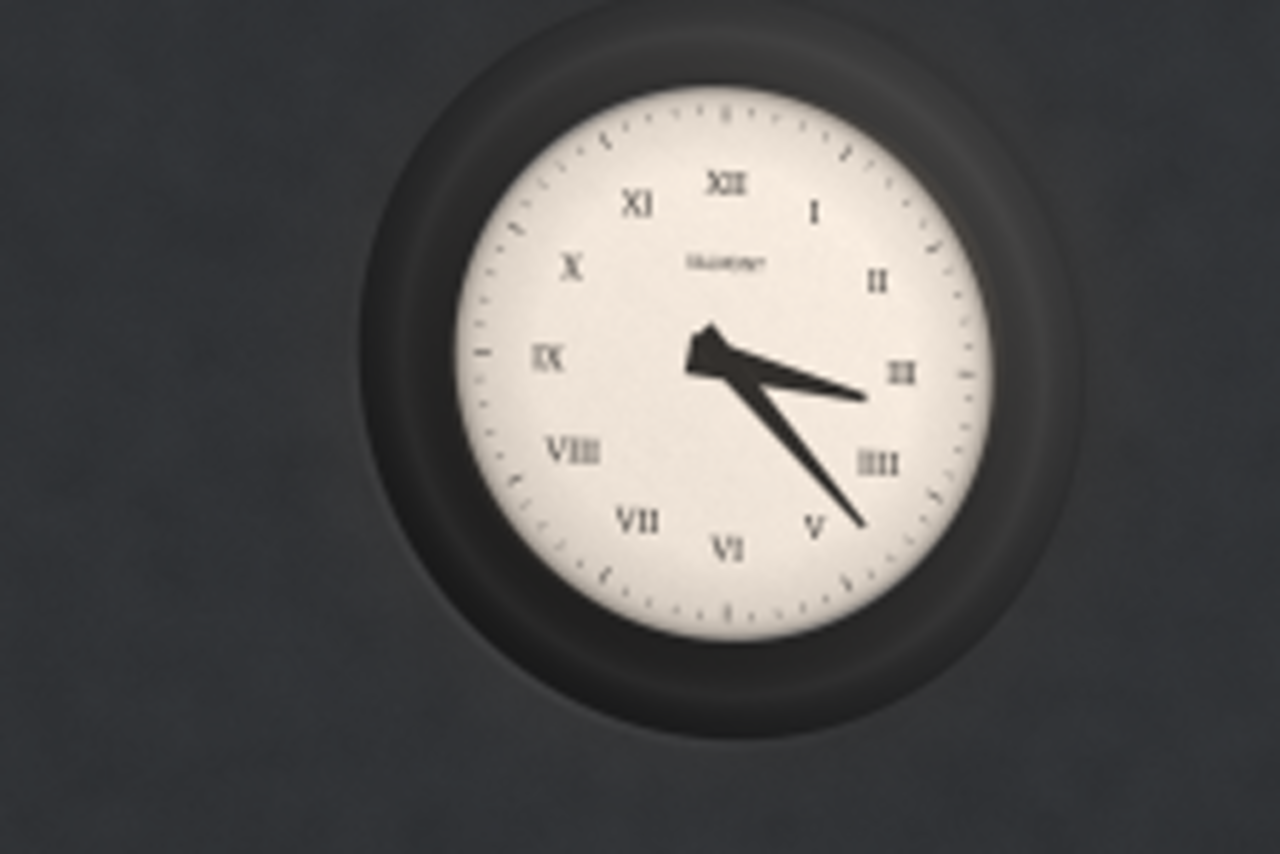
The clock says **3:23**
